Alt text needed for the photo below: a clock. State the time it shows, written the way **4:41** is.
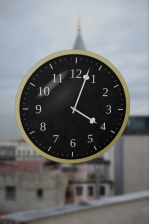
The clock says **4:03**
